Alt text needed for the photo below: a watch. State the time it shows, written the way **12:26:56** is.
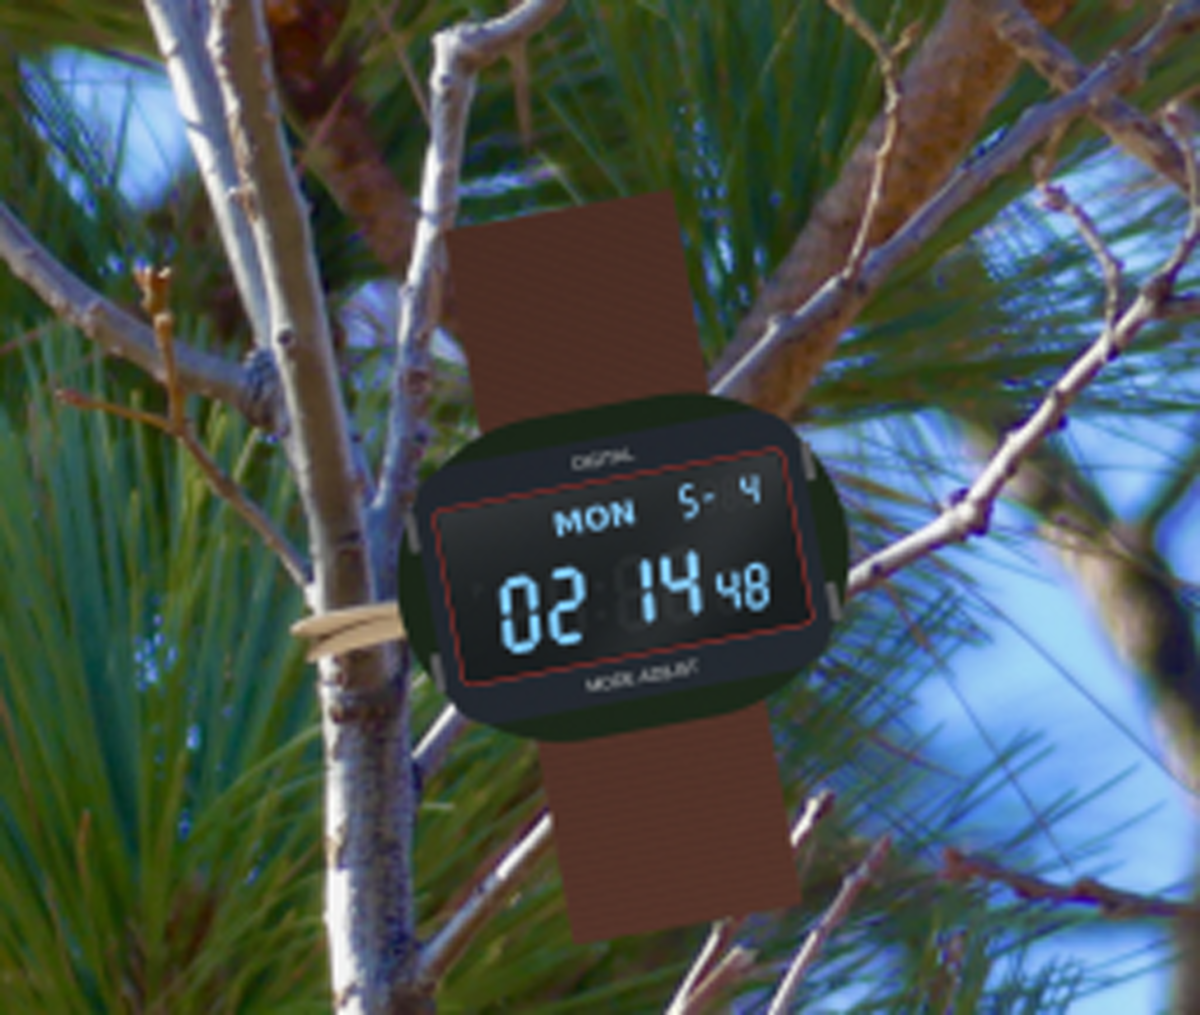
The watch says **2:14:48**
